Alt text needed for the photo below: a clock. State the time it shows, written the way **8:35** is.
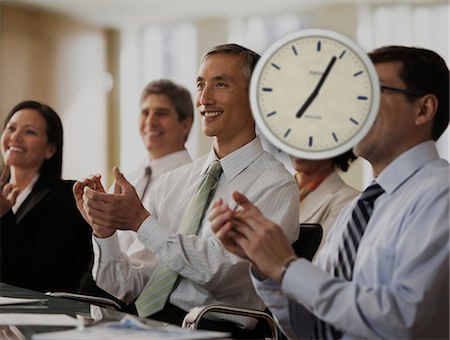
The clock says **7:04**
